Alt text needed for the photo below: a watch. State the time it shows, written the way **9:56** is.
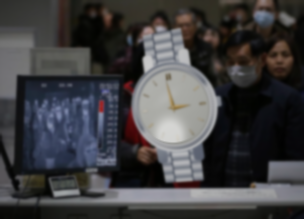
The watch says **2:59**
